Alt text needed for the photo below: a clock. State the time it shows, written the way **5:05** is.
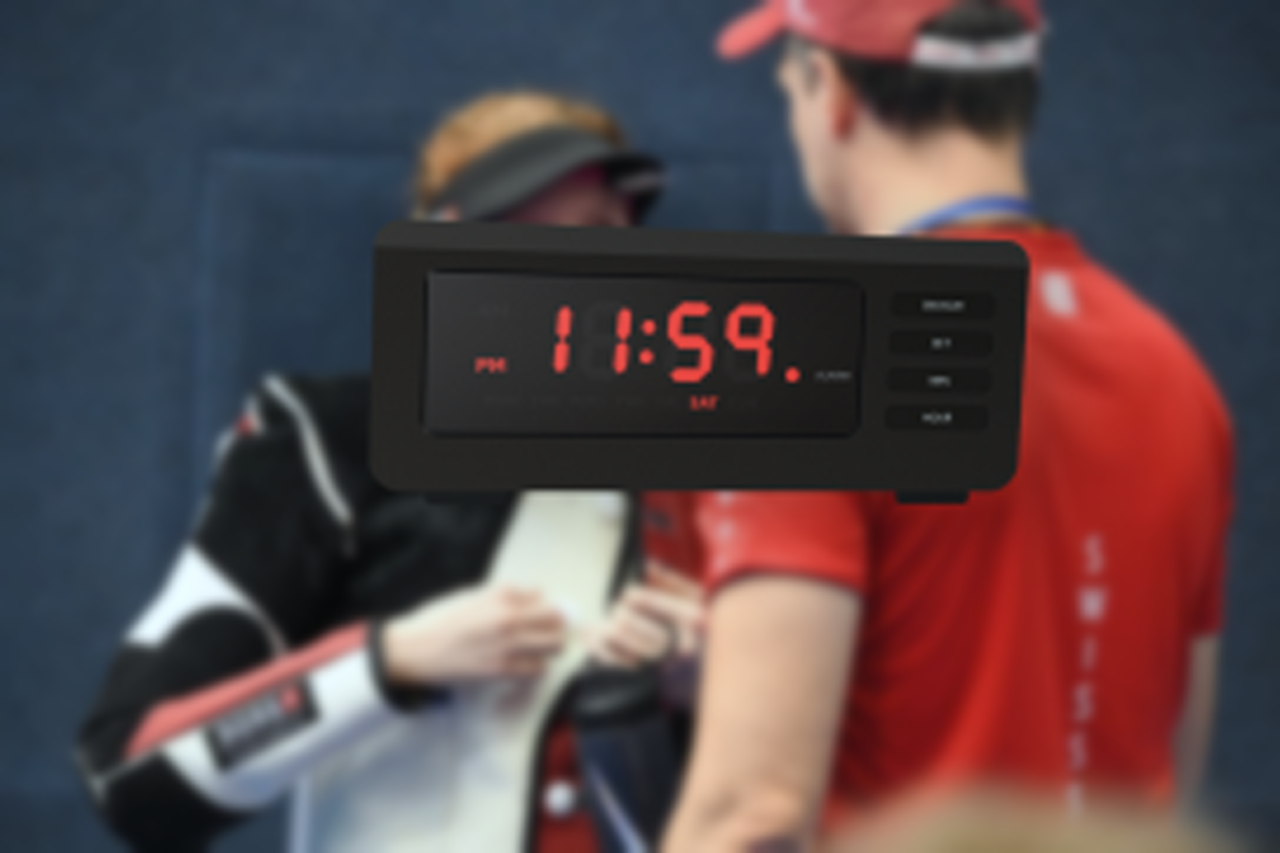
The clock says **11:59**
